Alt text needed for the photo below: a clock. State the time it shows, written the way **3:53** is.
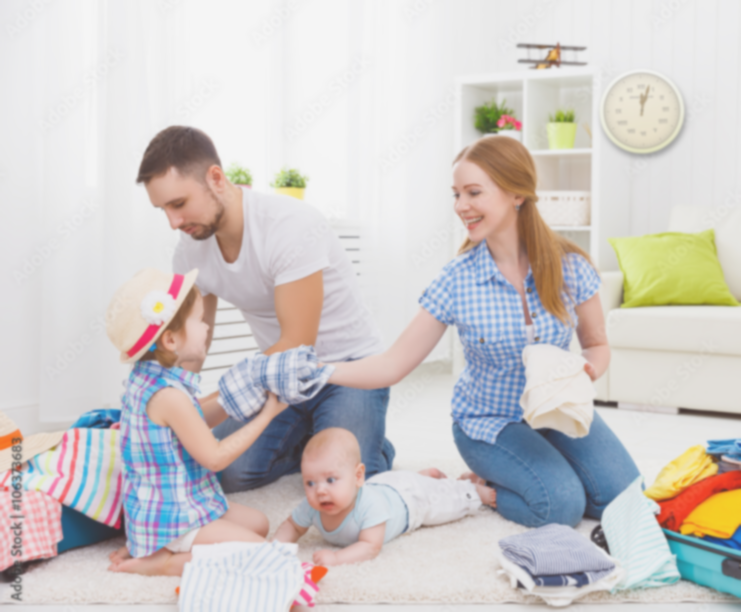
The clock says **12:03**
